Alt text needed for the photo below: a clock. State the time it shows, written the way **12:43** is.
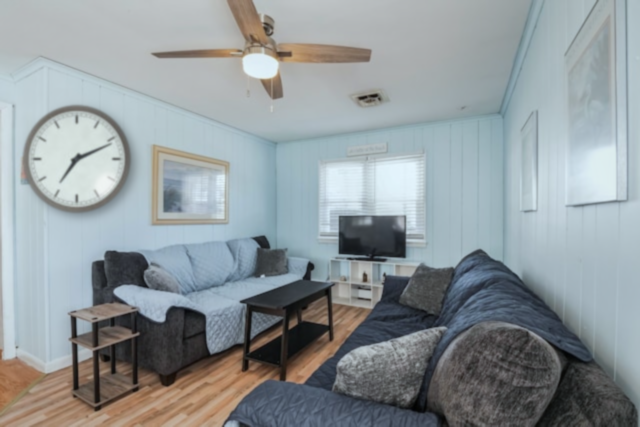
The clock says **7:11**
